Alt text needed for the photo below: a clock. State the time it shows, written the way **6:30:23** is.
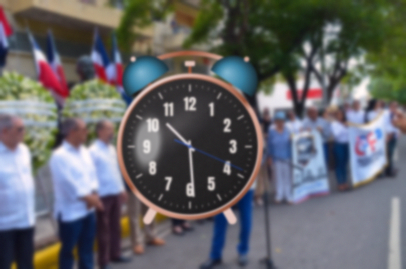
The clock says **10:29:19**
